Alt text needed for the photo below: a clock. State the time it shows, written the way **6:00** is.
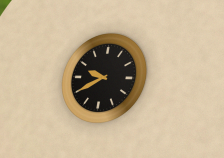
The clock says **9:40**
